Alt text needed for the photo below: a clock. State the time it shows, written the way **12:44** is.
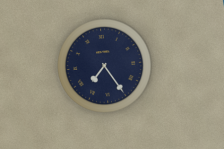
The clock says **7:25**
